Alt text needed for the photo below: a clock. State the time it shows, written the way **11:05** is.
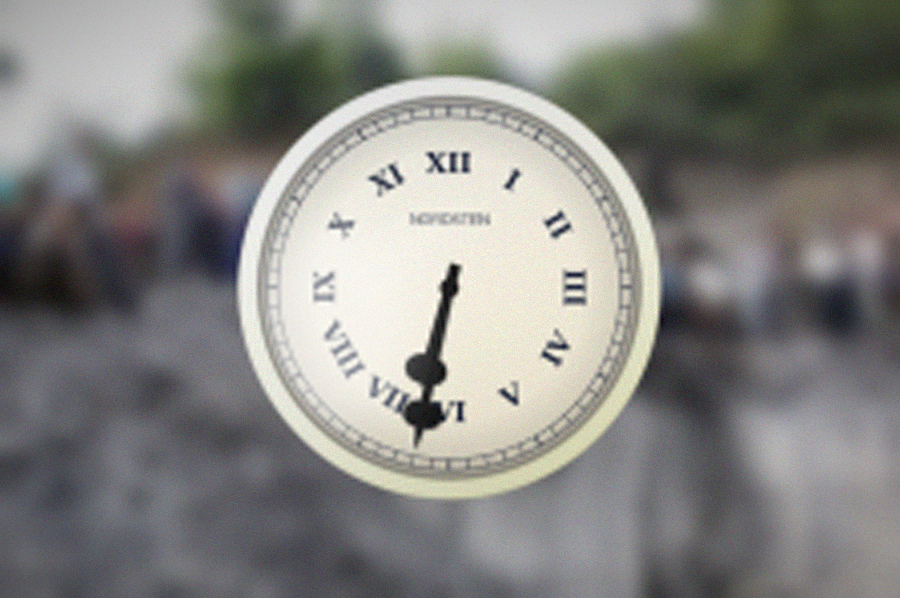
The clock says **6:32**
